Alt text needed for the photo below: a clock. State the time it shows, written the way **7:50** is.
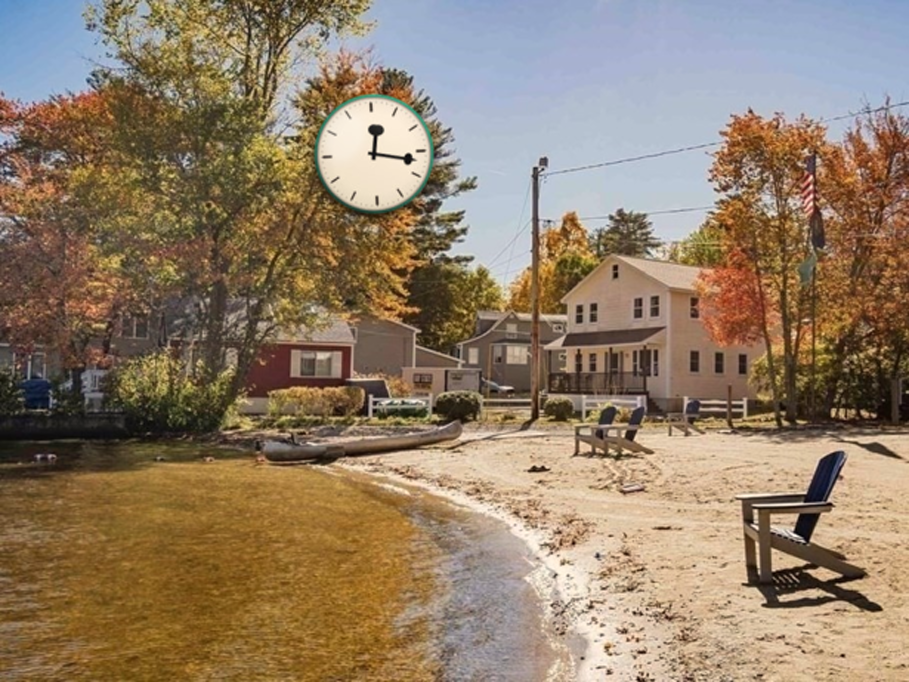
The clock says **12:17**
